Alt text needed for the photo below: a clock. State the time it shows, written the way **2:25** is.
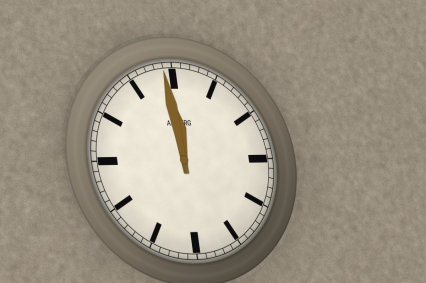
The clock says **11:59**
